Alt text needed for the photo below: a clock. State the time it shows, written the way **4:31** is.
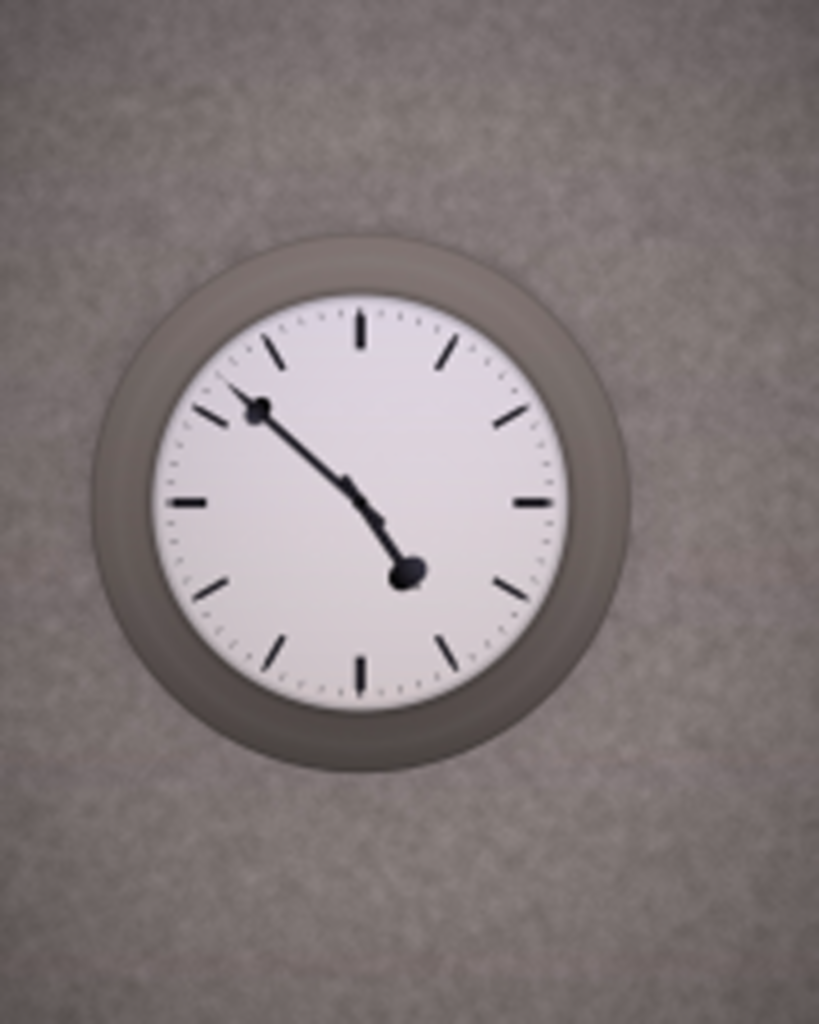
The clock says **4:52**
